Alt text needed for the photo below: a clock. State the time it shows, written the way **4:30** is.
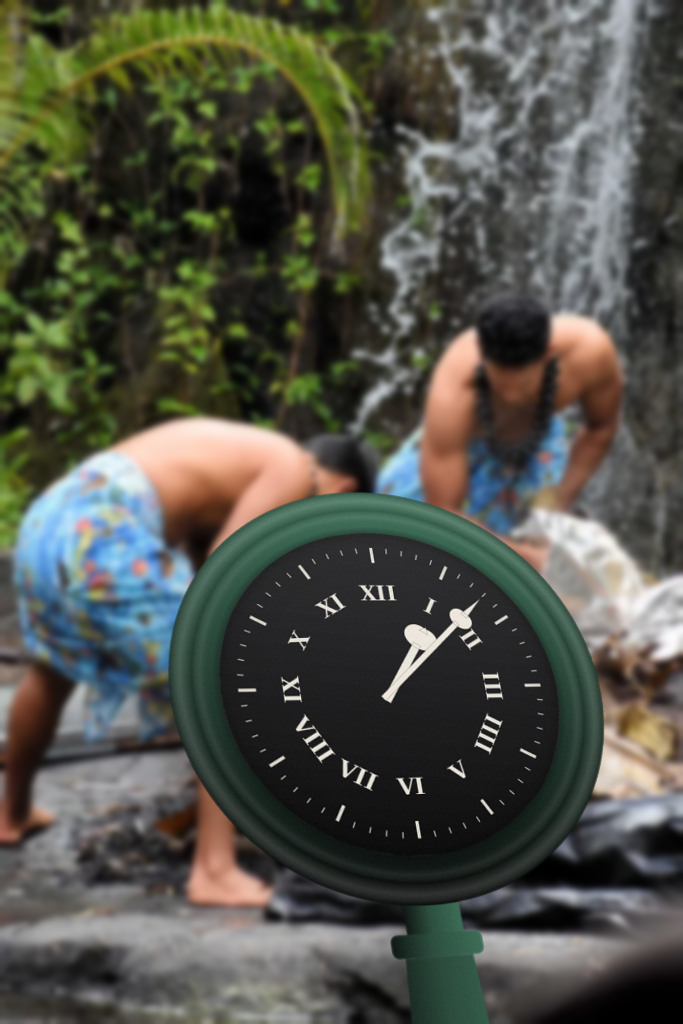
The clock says **1:08**
